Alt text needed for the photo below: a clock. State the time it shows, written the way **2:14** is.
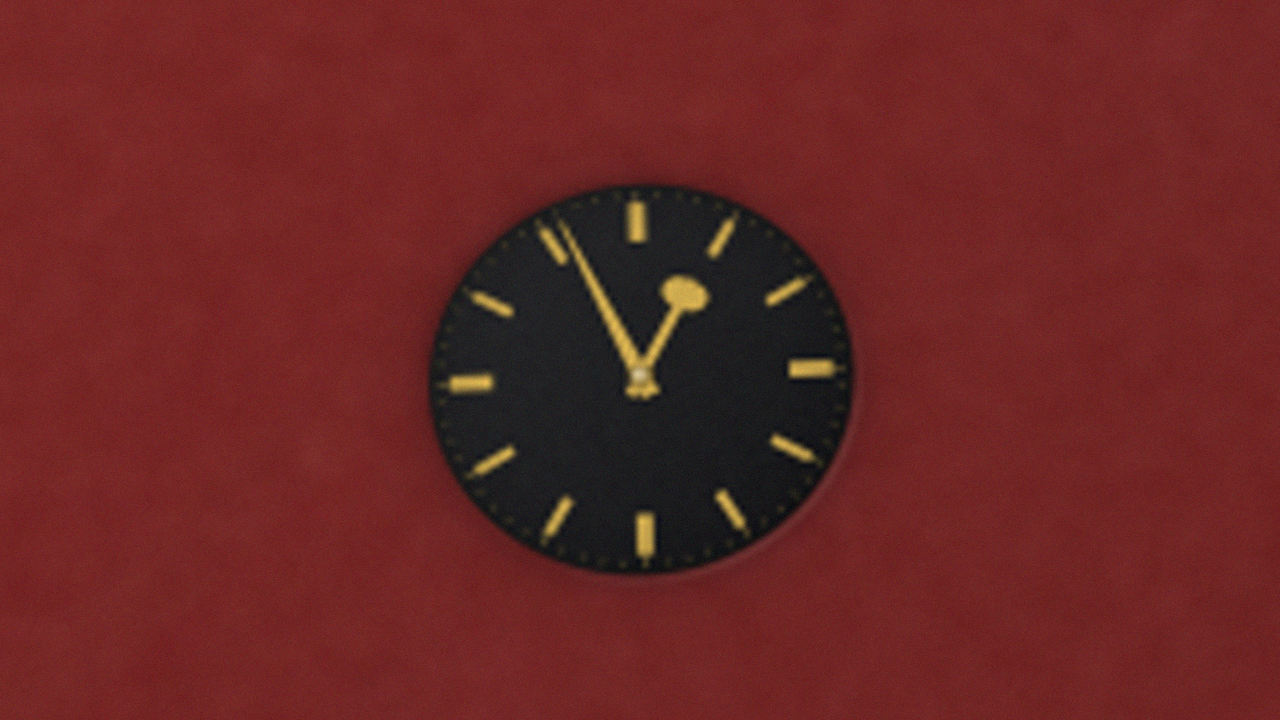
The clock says **12:56**
